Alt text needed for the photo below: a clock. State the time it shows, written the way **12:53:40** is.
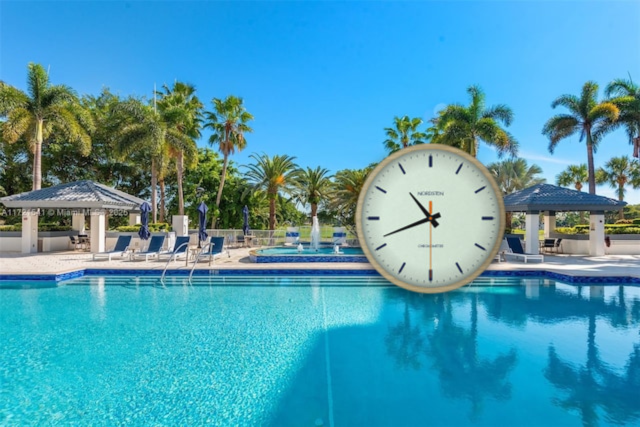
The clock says **10:41:30**
